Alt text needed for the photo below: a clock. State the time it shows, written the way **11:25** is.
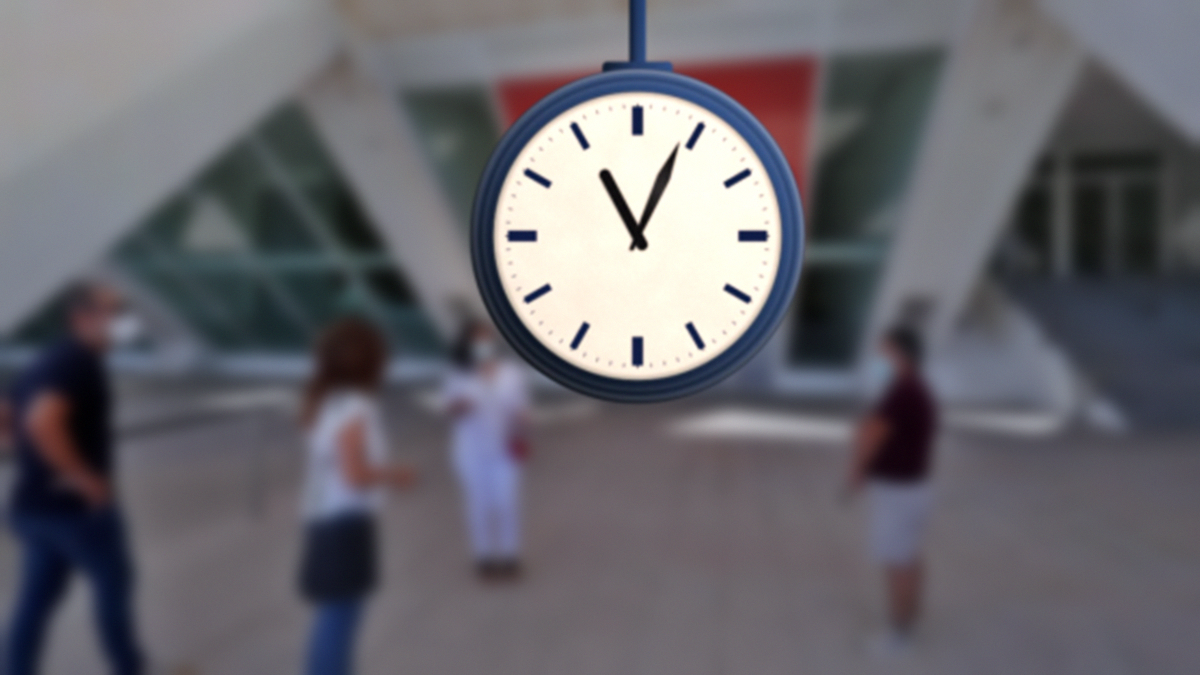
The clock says **11:04**
